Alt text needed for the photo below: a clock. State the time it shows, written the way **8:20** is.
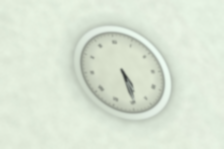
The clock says **5:29**
